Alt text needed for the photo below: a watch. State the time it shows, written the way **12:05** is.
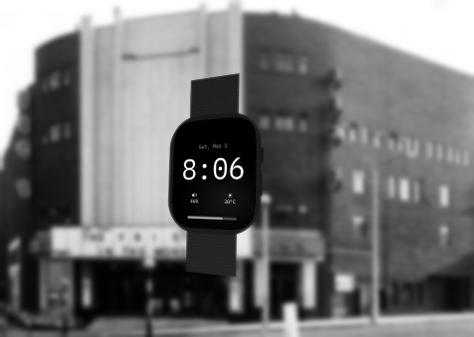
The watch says **8:06**
